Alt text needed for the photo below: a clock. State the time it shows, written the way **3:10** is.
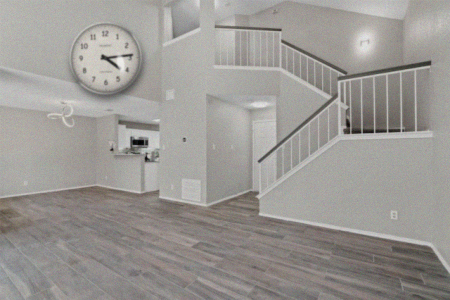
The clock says **4:14**
